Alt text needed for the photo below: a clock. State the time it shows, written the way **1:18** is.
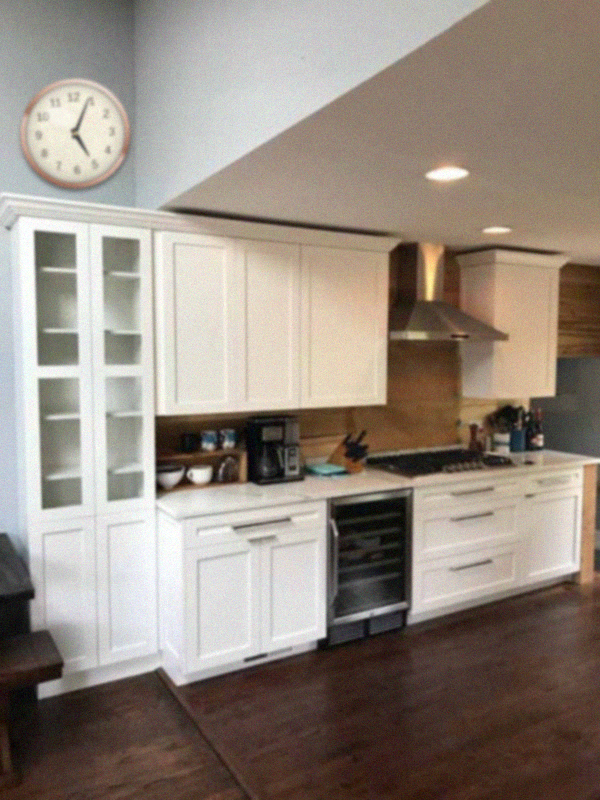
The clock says **5:04**
